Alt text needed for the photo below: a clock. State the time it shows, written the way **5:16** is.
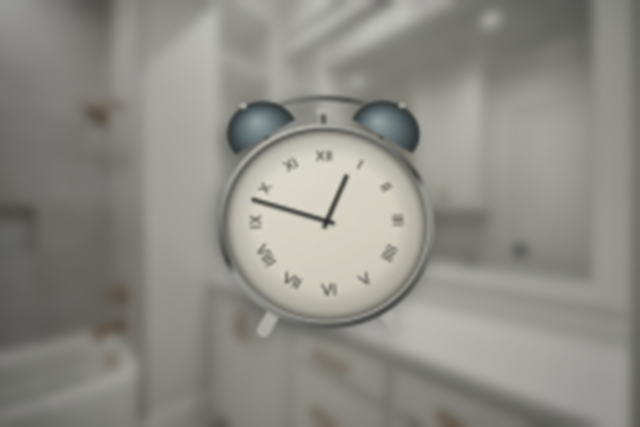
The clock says **12:48**
